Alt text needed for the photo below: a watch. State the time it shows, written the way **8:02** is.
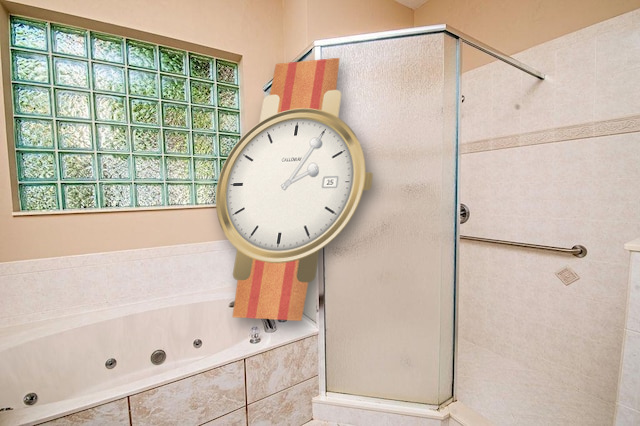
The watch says **2:05**
